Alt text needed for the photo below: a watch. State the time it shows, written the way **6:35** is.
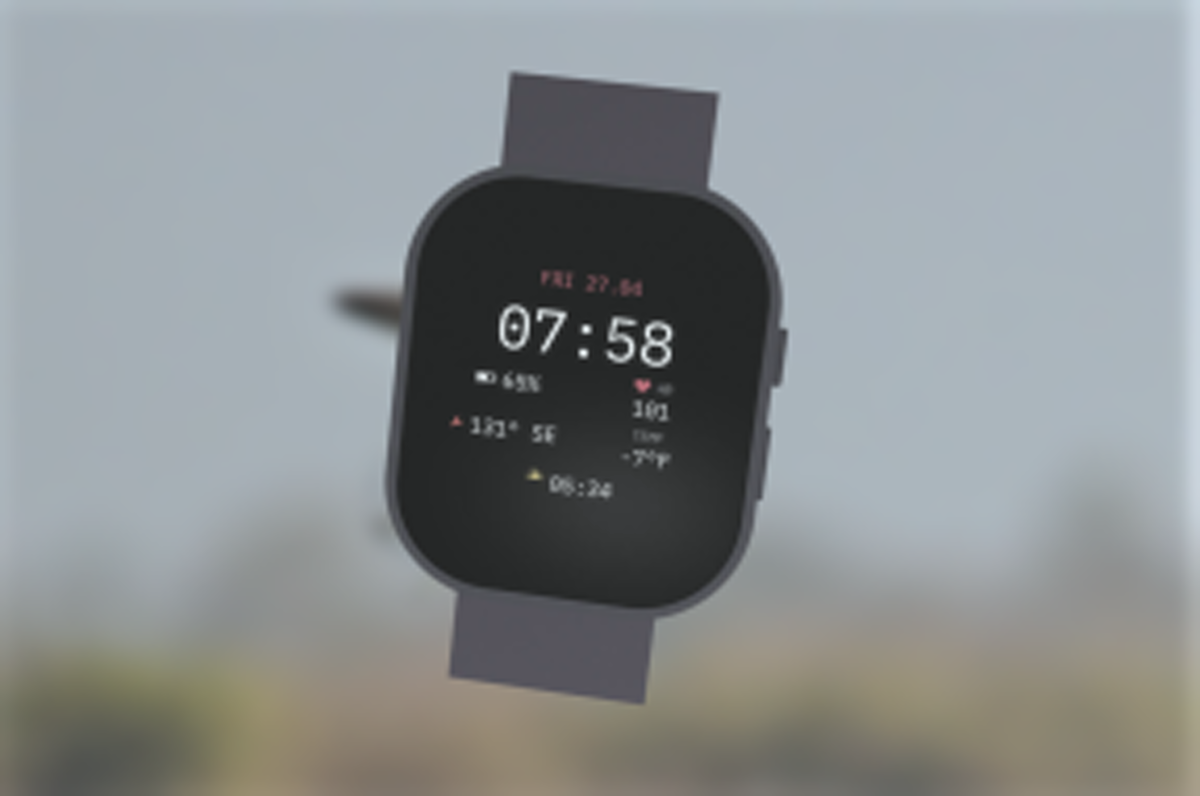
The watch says **7:58**
